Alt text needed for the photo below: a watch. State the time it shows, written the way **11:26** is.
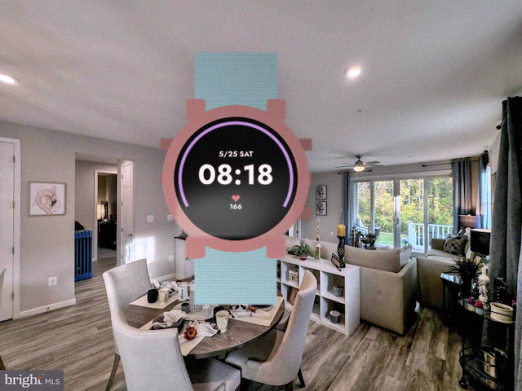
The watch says **8:18**
